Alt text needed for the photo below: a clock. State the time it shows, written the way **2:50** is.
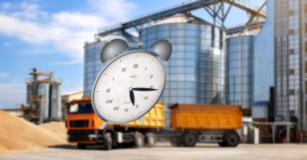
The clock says **5:16**
